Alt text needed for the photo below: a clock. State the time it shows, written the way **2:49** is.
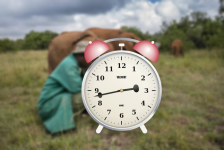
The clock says **2:43**
